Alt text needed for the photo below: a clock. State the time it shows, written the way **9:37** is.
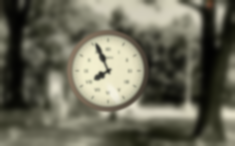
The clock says **7:56**
